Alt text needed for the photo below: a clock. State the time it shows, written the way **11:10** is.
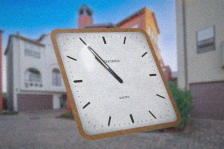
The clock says **10:55**
